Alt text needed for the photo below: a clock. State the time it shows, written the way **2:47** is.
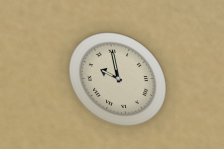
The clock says **10:00**
